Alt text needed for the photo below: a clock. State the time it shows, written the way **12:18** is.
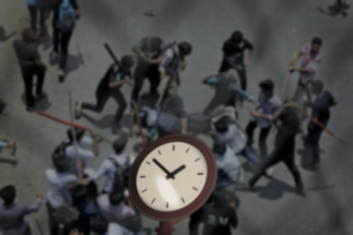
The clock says **1:52**
